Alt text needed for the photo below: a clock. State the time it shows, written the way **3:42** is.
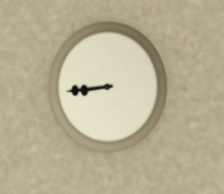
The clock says **8:44**
